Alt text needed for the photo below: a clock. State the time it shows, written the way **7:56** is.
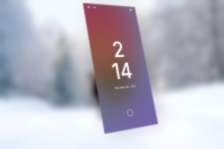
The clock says **2:14**
